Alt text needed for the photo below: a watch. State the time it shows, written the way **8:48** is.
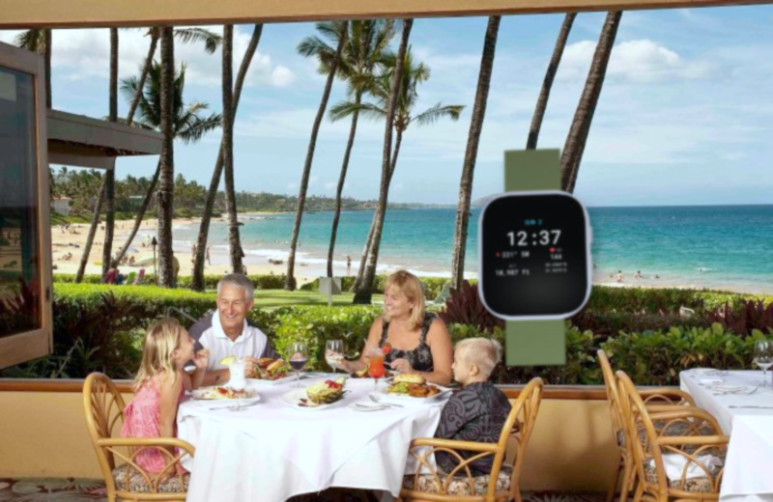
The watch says **12:37**
